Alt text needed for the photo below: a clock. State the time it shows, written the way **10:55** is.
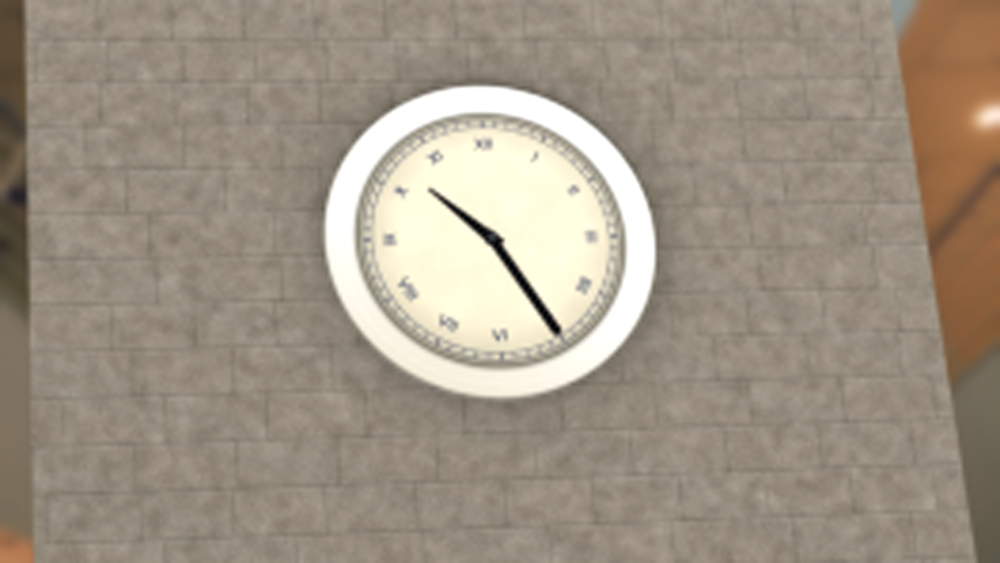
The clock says **10:25**
